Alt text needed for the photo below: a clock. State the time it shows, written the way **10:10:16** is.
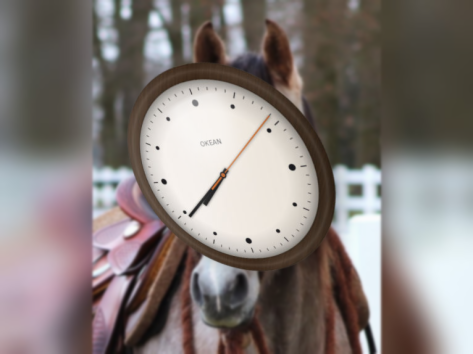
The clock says **7:39:09**
